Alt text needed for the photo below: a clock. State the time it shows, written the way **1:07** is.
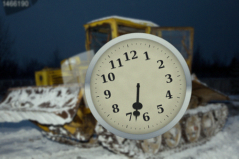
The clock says **6:33**
